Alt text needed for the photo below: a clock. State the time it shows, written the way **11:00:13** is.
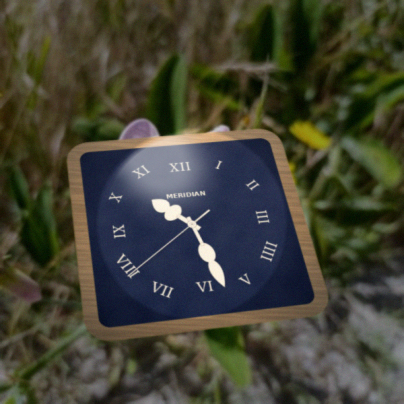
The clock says **10:27:39**
